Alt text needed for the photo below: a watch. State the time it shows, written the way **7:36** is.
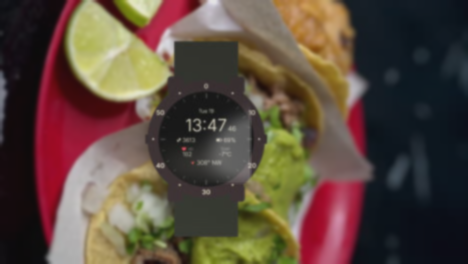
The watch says **13:47**
